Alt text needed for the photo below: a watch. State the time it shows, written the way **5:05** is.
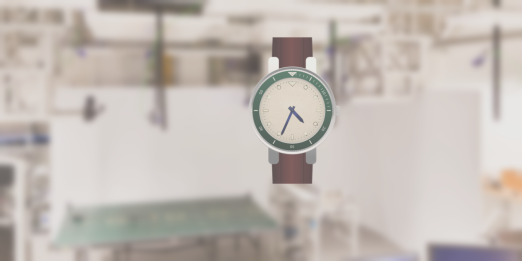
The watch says **4:34**
